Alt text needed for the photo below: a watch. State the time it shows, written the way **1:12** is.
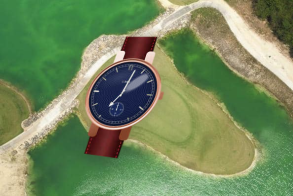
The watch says **7:02**
